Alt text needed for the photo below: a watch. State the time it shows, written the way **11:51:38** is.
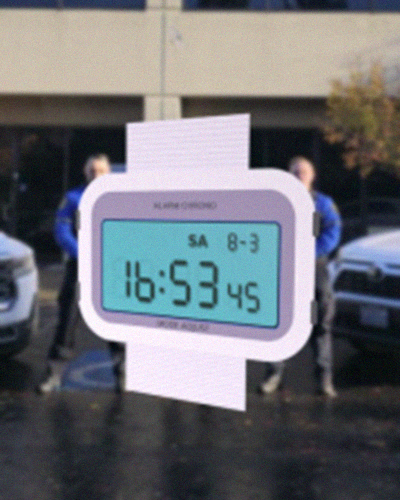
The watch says **16:53:45**
